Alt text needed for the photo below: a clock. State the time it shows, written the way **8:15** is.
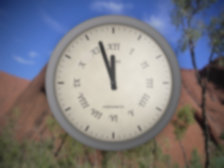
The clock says **11:57**
